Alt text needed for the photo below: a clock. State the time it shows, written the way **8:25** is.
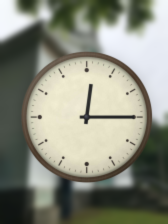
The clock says **12:15**
